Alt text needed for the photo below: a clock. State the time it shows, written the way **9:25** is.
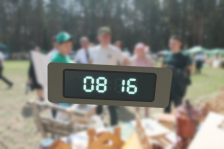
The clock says **8:16**
